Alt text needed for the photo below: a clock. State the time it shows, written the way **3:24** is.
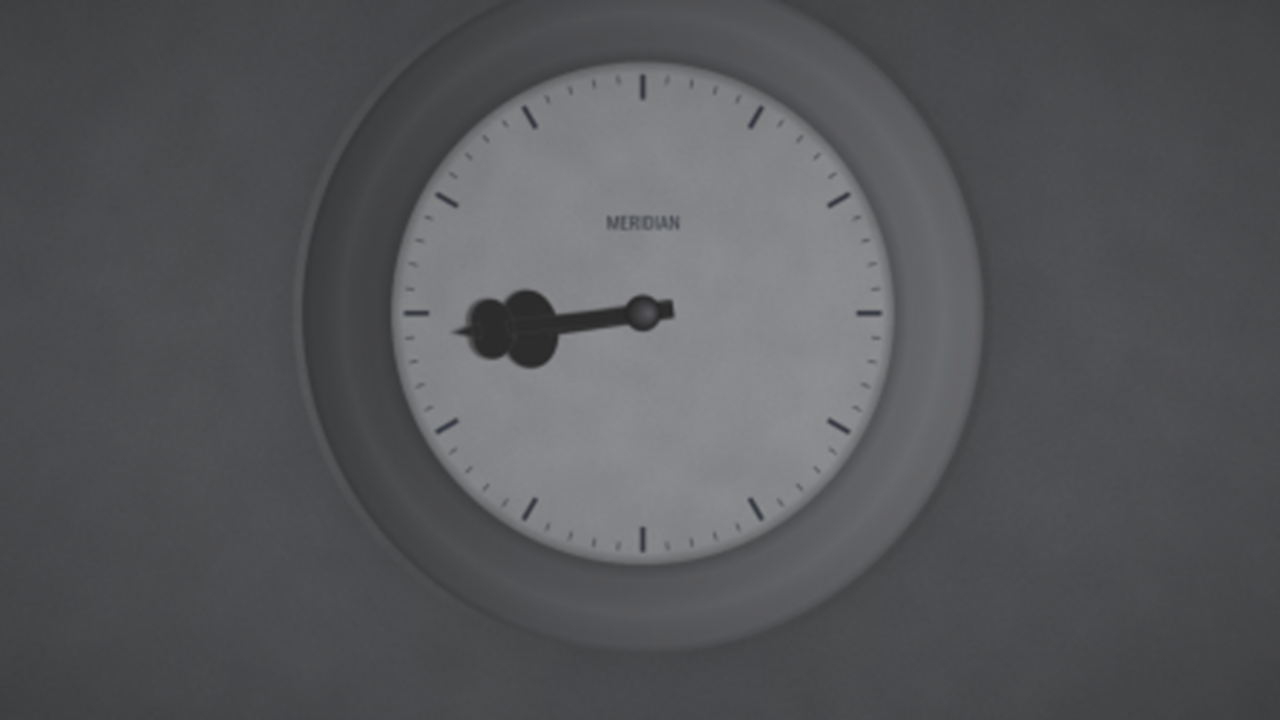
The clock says **8:44**
